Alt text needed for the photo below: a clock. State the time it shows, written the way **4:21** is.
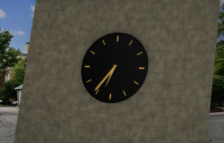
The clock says **6:36**
